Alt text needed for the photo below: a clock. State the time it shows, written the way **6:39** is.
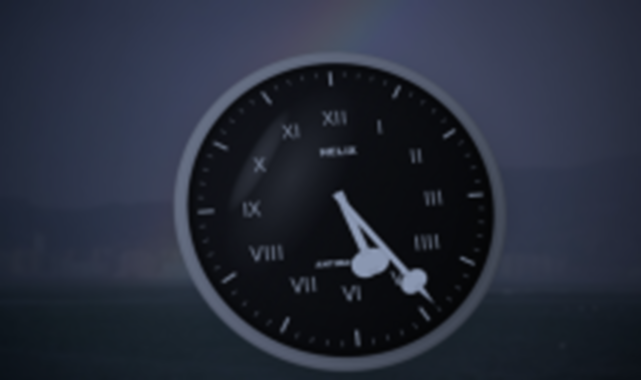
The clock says **5:24**
